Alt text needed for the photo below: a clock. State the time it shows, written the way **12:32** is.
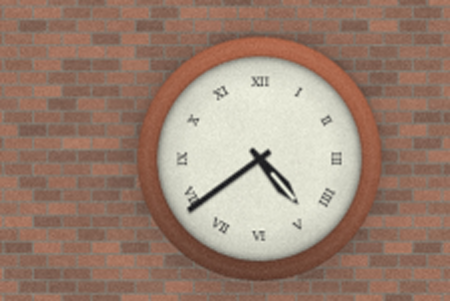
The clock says **4:39**
